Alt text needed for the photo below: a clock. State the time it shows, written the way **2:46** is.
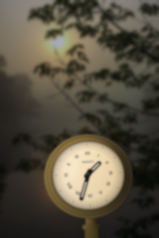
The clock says **1:33**
